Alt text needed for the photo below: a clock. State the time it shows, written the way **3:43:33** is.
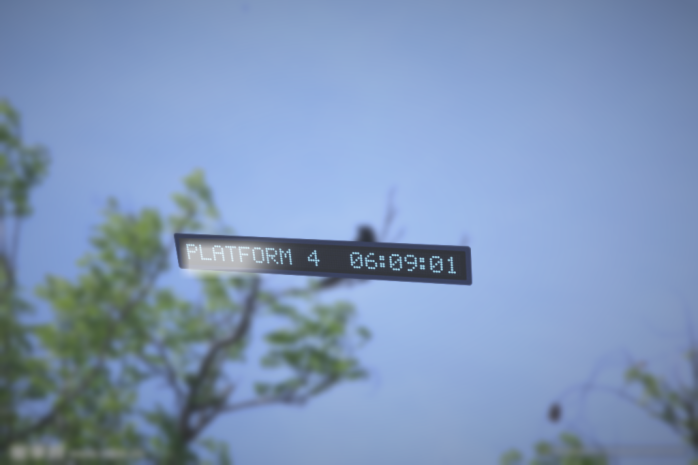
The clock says **6:09:01**
